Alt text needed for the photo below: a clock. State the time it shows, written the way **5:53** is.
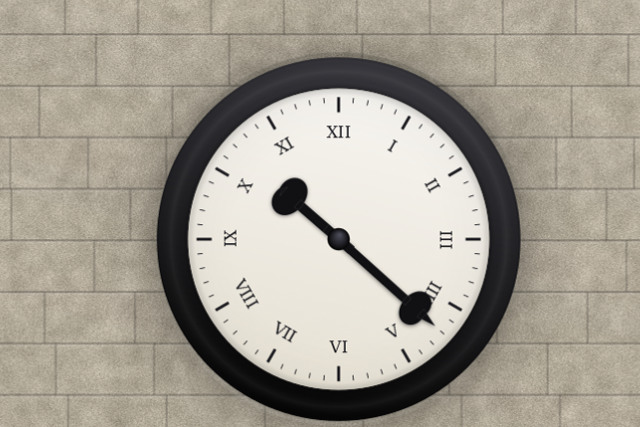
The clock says **10:22**
